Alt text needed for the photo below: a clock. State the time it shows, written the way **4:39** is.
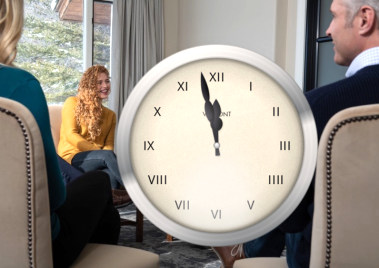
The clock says **11:58**
